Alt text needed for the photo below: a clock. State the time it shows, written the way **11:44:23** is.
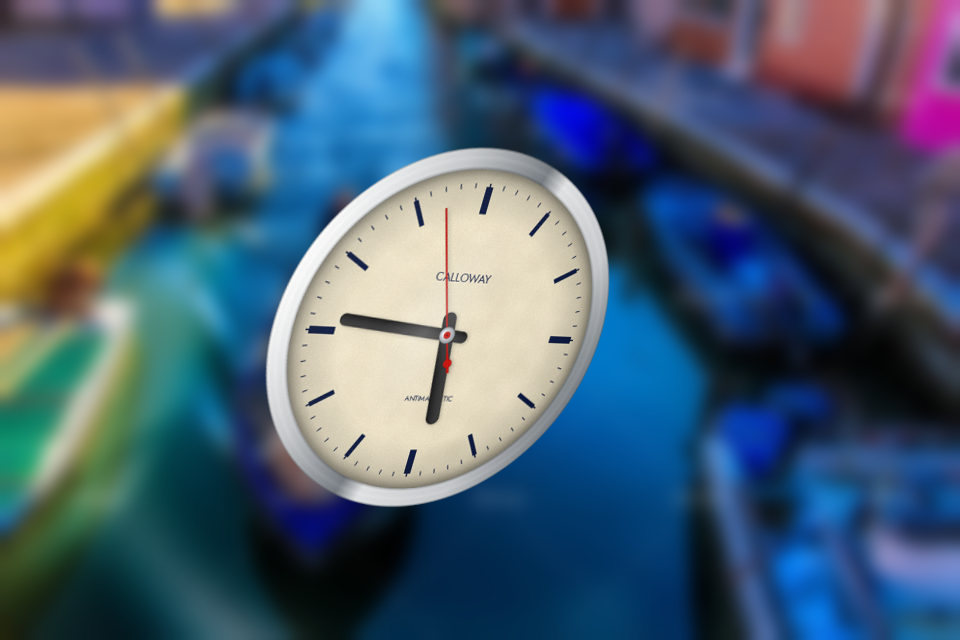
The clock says **5:45:57**
